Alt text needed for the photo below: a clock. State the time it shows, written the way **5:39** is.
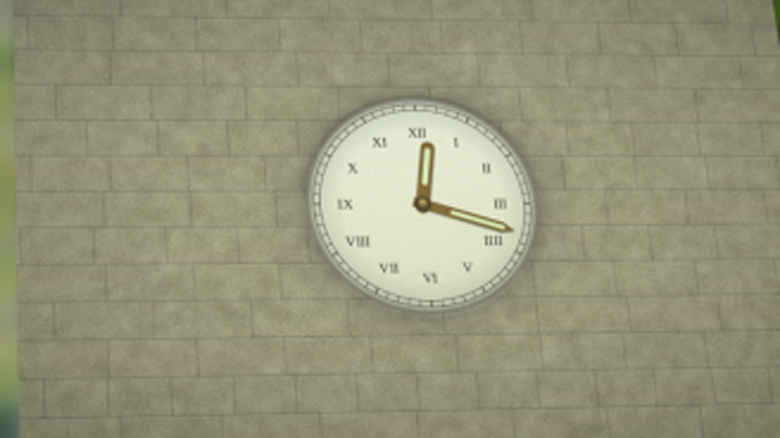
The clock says **12:18**
